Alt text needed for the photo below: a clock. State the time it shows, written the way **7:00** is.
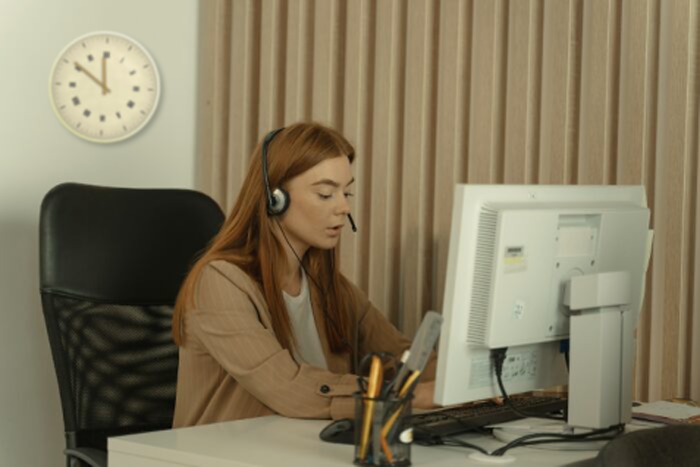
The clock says **11:51**
